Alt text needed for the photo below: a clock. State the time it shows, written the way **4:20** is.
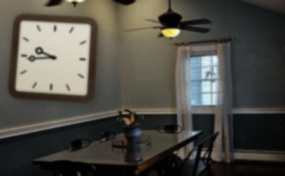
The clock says **9:44**
